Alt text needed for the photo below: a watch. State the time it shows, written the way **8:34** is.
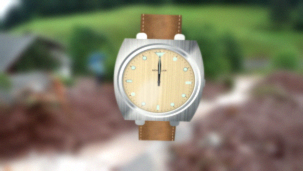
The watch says **12:00**
